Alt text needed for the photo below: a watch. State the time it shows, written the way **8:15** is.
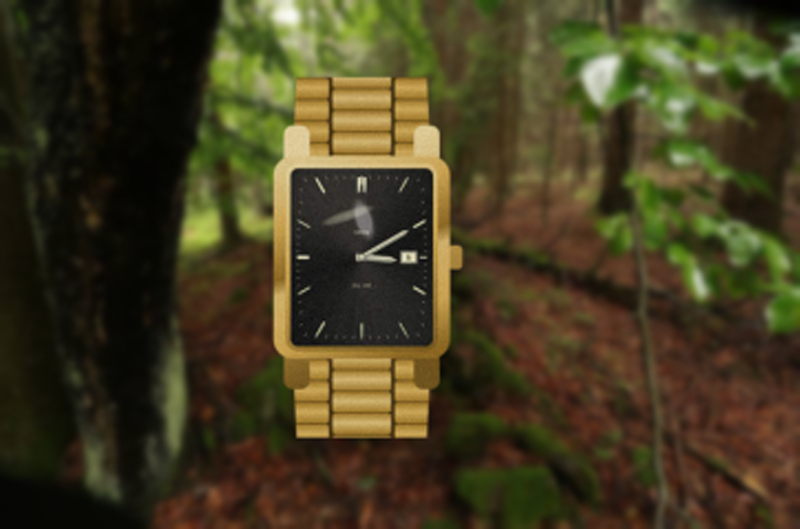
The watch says **3:10**
